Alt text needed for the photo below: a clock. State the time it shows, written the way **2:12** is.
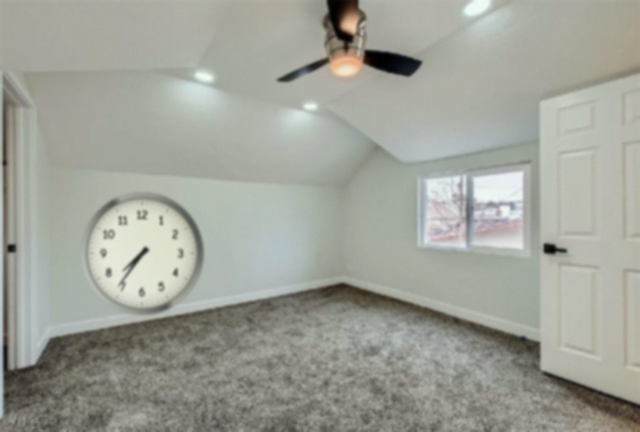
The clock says **7:36**
